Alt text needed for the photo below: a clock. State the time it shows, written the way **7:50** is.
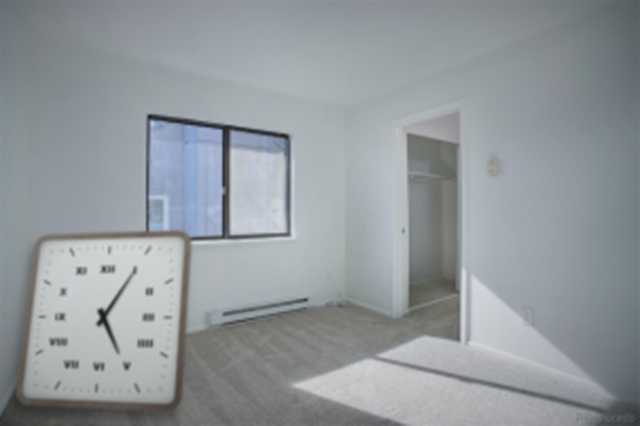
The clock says **5:05**
